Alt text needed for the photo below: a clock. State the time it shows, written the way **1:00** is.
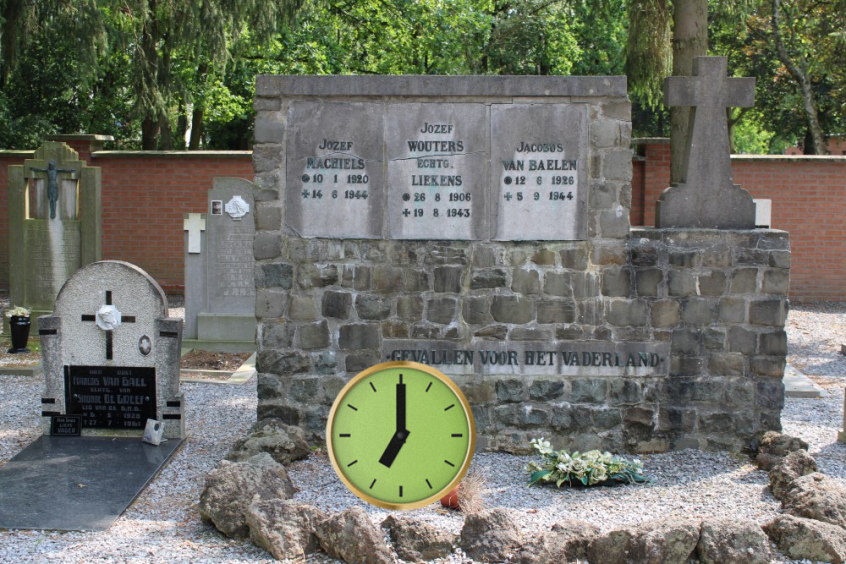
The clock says **7:00**
